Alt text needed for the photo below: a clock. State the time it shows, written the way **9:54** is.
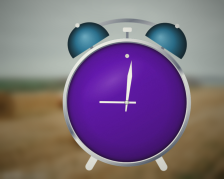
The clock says **9:01**
